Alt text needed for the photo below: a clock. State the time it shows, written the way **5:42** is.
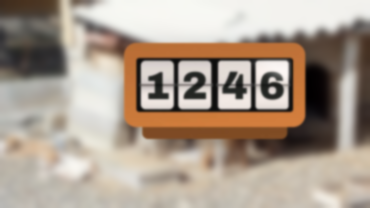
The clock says **12:46**
